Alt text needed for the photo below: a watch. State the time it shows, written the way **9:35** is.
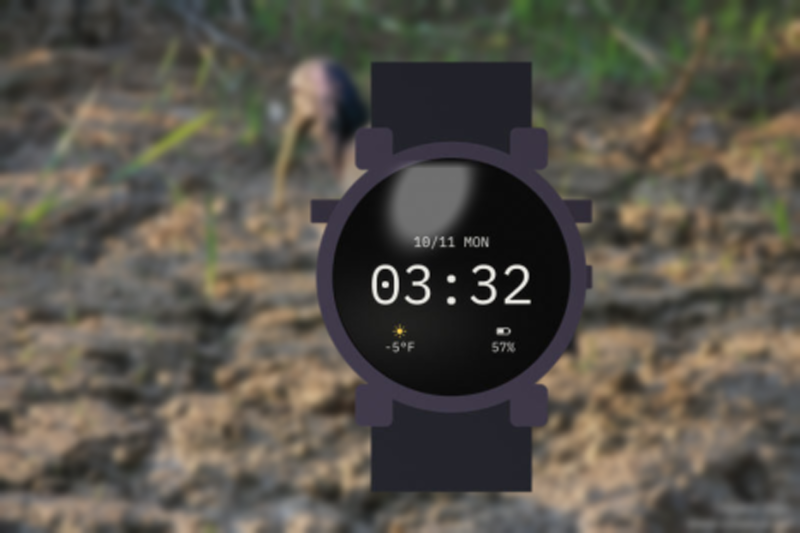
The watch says **3:32**
